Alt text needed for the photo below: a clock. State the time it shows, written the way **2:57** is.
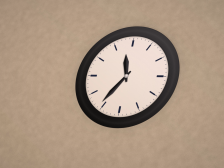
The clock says **11:36**
